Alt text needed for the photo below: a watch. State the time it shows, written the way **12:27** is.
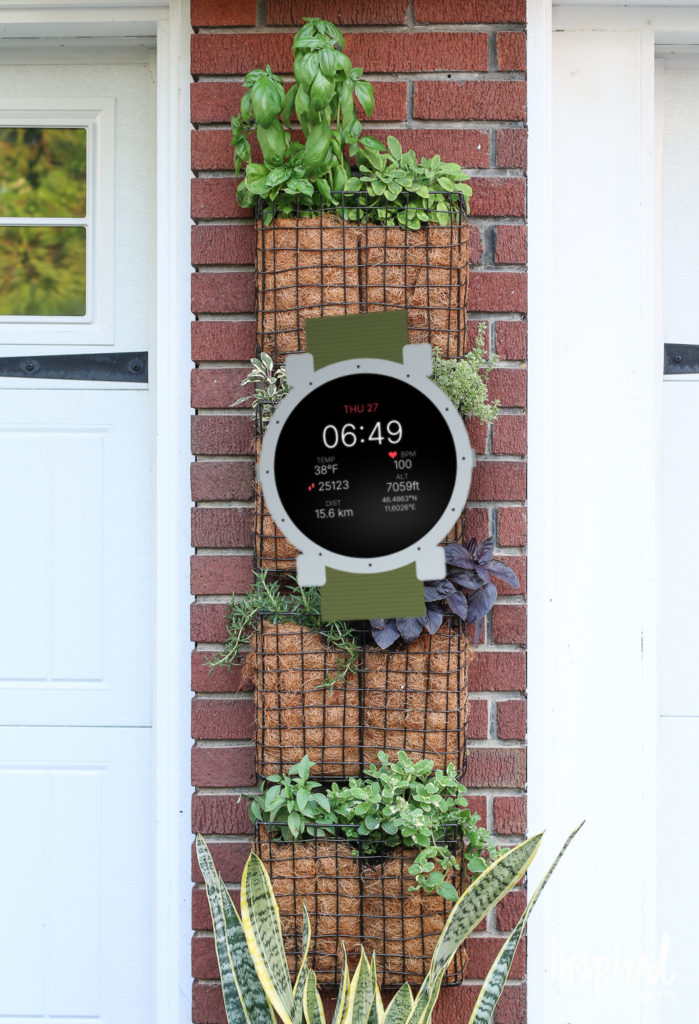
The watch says **6:49**
